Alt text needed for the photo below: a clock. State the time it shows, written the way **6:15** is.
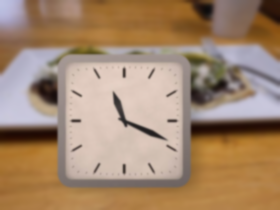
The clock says **11:19**
